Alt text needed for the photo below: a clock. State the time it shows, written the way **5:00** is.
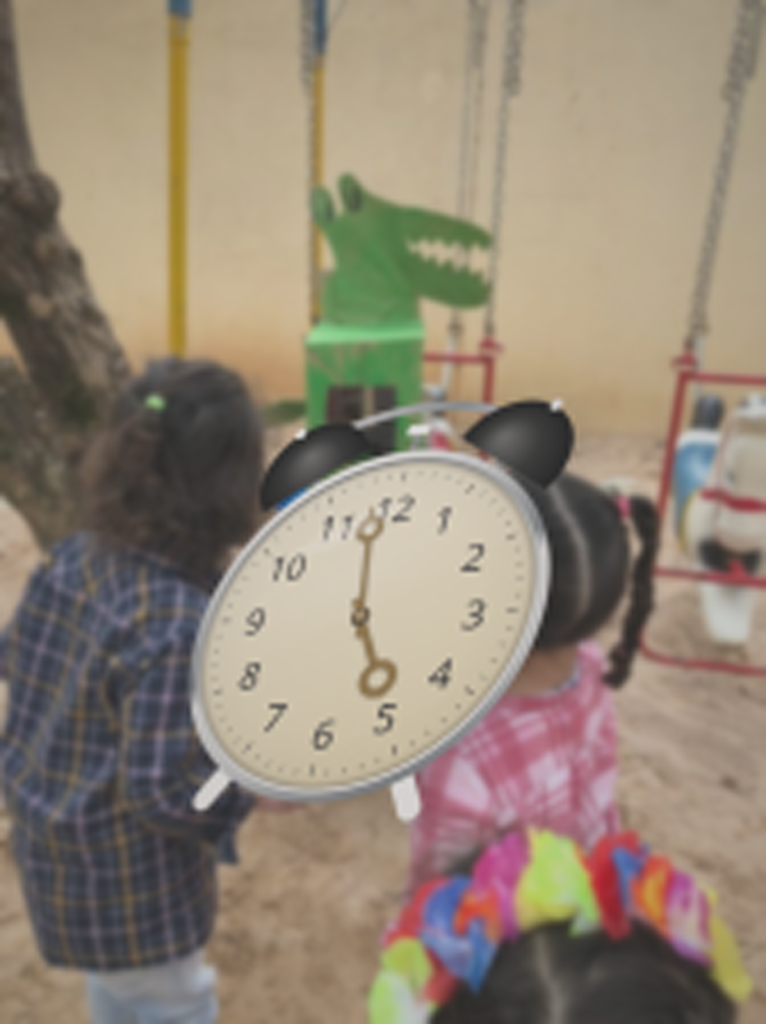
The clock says **4:58**
